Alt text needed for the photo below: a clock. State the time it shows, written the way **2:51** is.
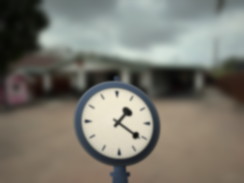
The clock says **1:21**
